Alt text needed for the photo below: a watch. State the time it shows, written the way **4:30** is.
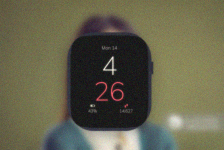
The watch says **4:26**
